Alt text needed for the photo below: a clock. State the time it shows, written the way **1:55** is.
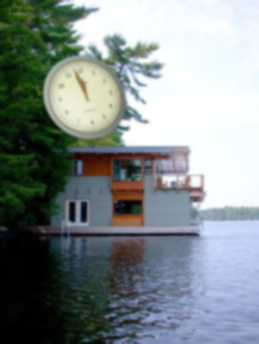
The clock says **11:58**
